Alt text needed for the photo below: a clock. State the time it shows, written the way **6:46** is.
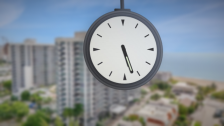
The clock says **5:27**
